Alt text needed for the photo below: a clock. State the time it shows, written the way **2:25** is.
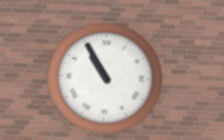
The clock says **10:55**
